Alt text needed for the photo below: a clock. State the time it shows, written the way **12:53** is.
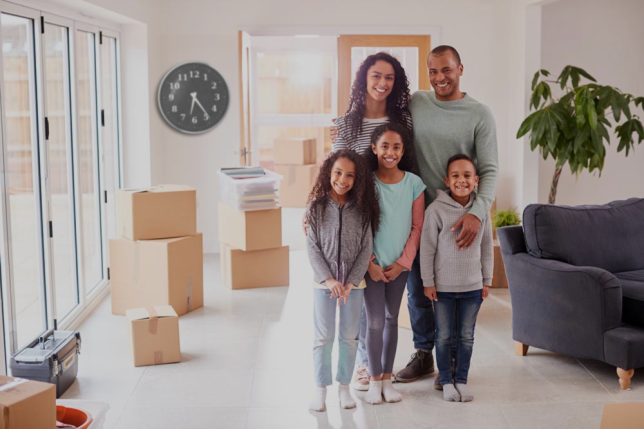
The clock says **6:24**
